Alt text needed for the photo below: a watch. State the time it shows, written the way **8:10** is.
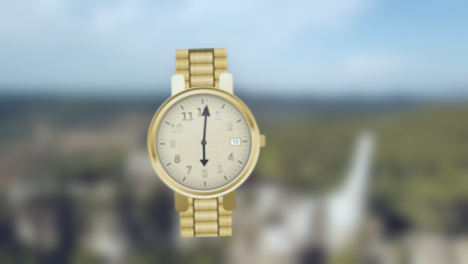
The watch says **6:01**
